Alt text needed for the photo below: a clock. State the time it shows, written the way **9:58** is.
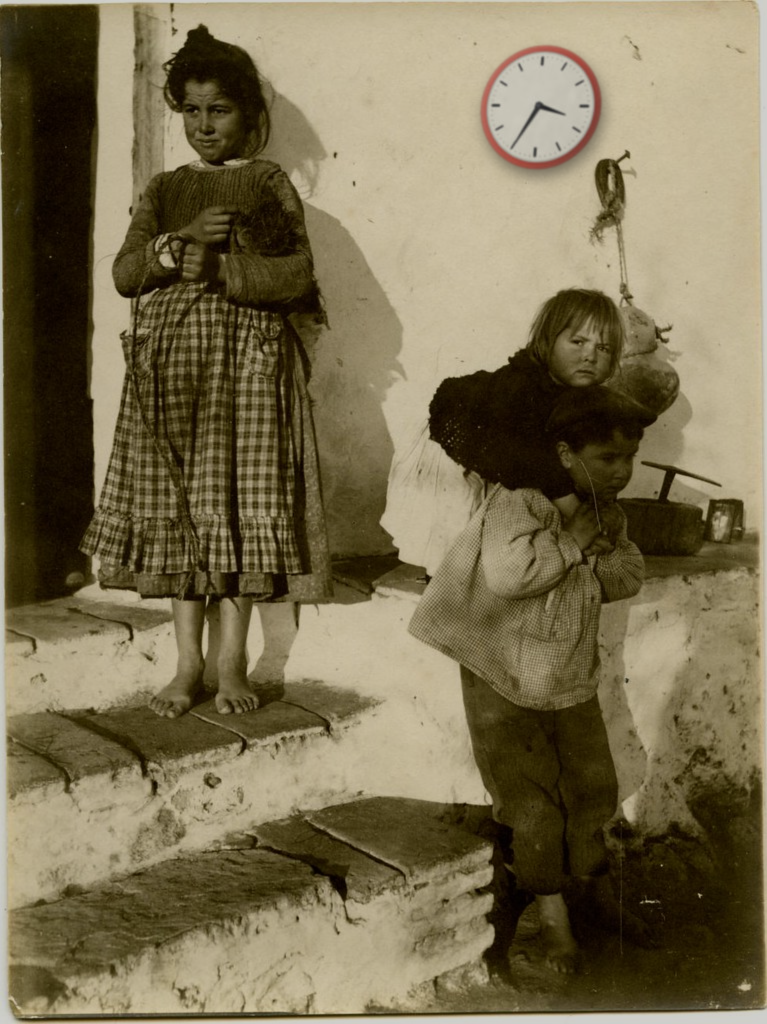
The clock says **3:35**
